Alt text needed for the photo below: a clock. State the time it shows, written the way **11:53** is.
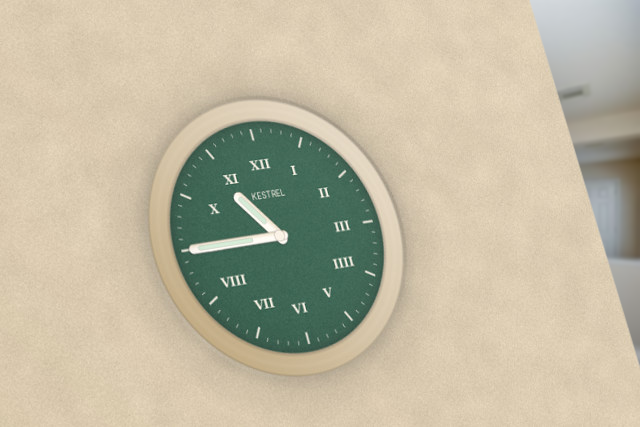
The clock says **10:45**
